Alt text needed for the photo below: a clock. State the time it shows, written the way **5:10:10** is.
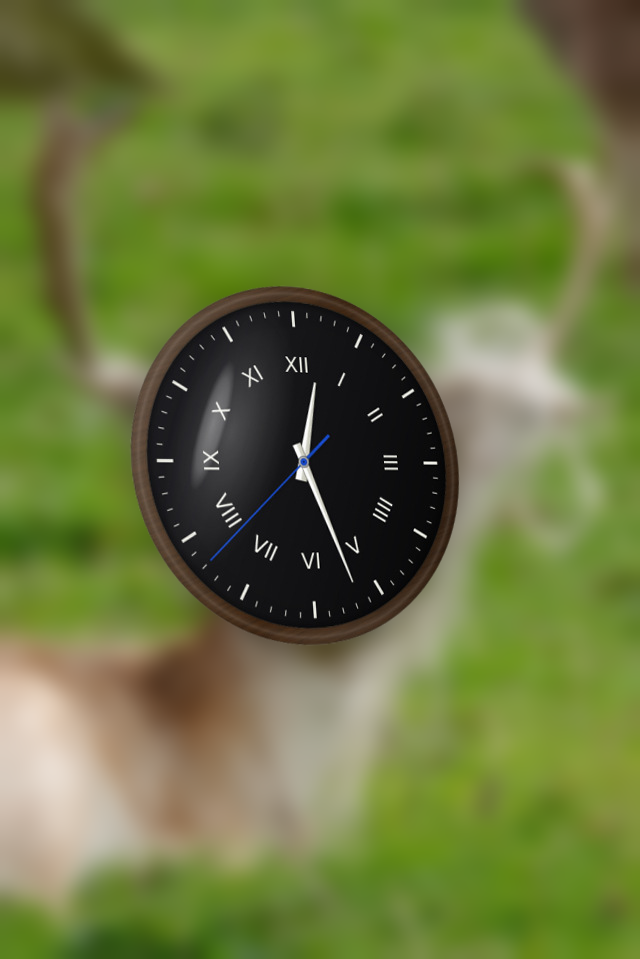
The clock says **12:26:38**
